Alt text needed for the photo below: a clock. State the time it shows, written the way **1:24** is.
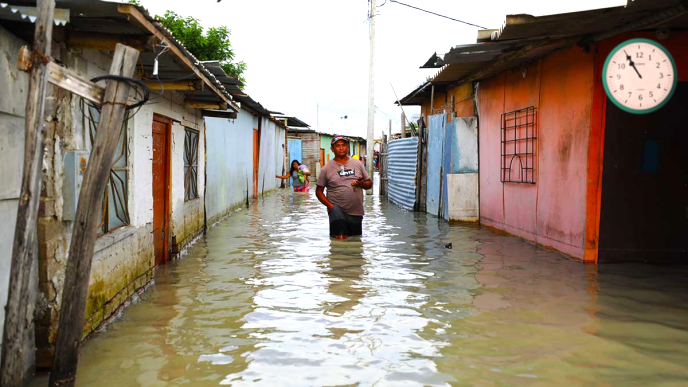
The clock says **10:55**
